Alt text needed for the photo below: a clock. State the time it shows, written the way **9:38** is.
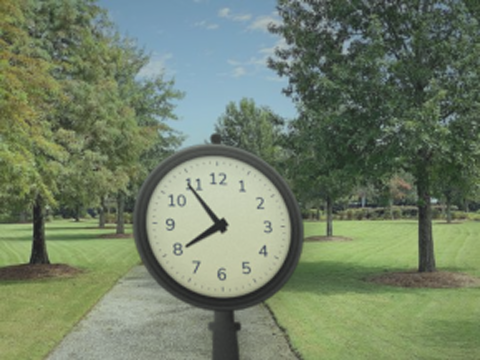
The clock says **7:54**
